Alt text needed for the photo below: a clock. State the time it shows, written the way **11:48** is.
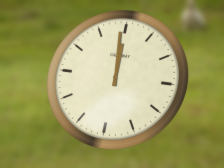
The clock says **11:59**
